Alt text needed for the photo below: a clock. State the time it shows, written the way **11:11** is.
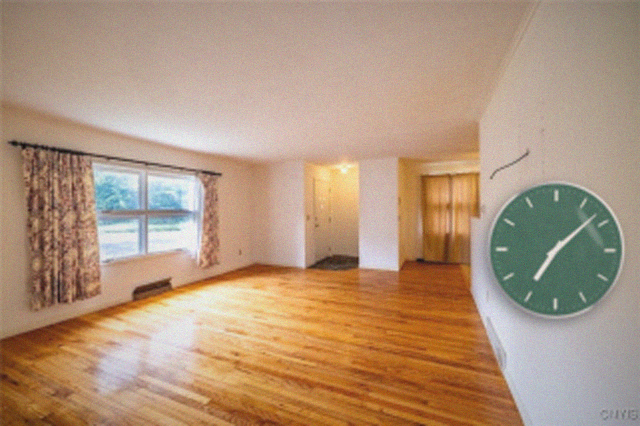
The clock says **7:08**
